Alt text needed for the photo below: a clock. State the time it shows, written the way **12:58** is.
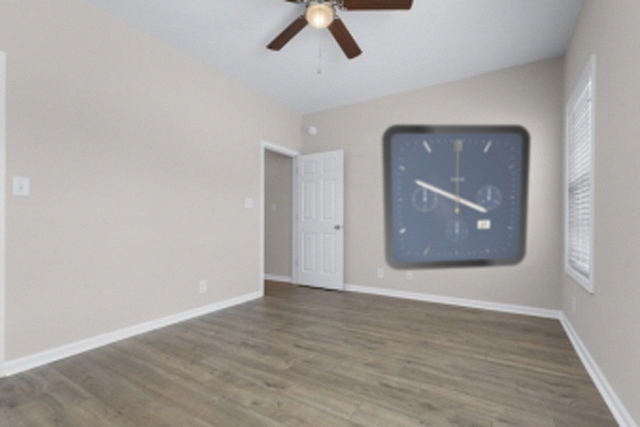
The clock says **3:49**
